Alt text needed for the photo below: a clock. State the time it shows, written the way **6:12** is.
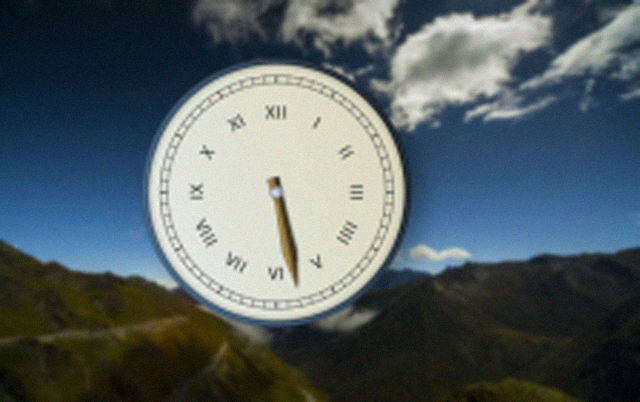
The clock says **5:28**
